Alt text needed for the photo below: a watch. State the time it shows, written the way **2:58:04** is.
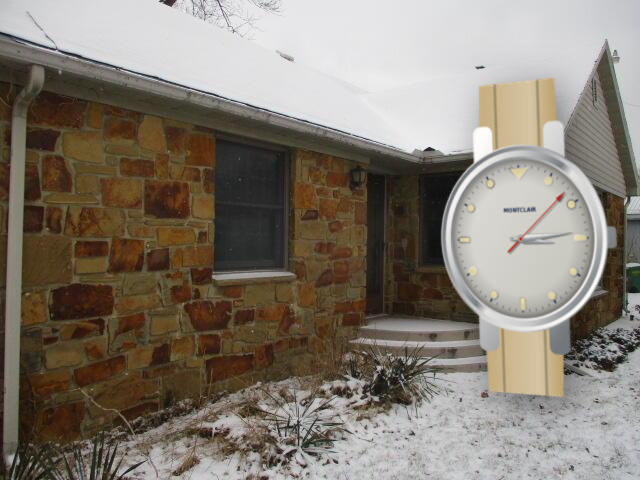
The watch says **3:14:08**
